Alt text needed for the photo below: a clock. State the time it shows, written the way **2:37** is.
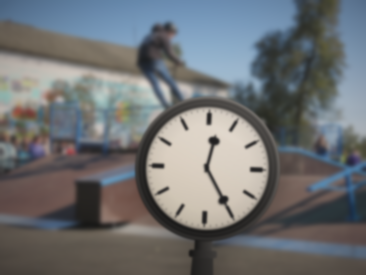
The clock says **12:25**
